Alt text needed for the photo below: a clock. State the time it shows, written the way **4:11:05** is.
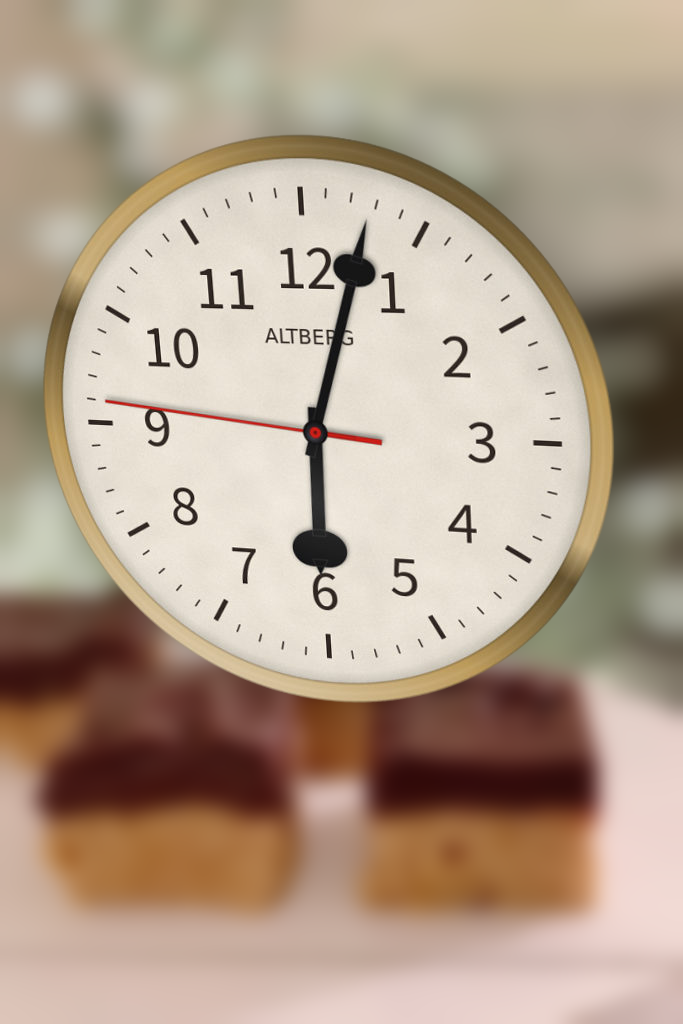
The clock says **6:02:46**
